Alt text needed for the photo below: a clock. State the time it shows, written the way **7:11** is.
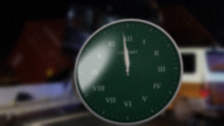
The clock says **11:59**
